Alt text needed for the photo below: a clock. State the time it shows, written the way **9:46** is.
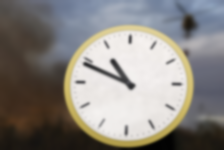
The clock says **10:49**
